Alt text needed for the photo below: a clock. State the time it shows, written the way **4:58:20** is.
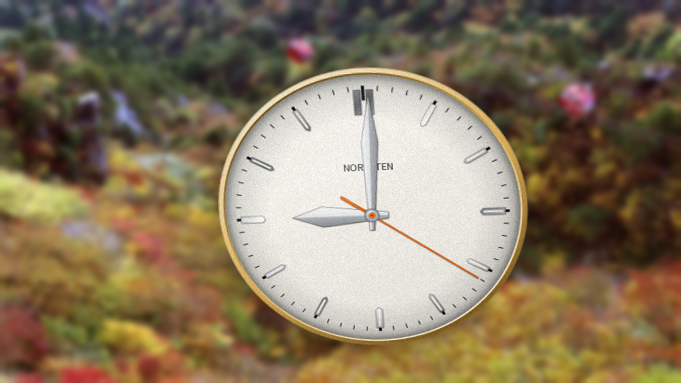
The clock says **9:00:21**
